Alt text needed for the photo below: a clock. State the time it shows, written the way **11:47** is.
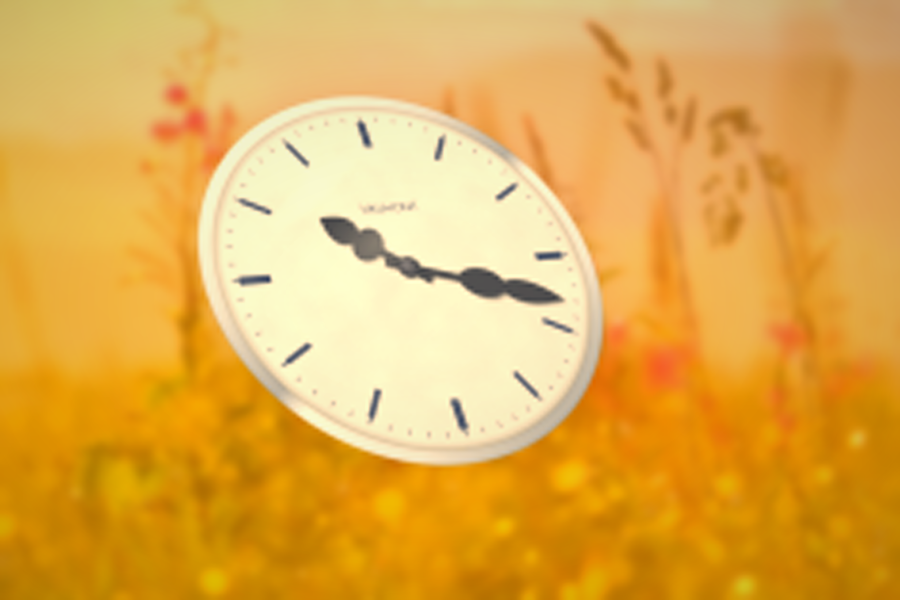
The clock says **10:18**
